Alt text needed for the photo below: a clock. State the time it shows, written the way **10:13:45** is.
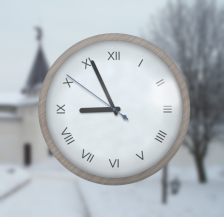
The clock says **8:55:51**
